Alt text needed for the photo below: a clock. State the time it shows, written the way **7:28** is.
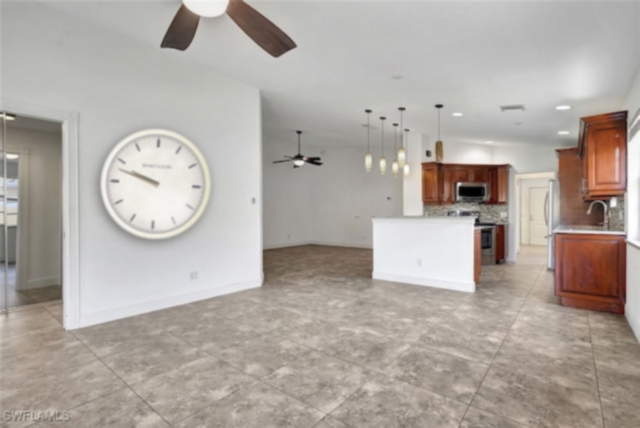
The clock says **9:48**
